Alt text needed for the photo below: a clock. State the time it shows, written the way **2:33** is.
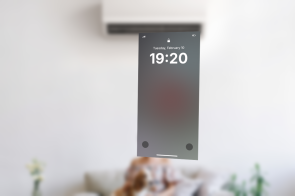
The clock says **19:20**
